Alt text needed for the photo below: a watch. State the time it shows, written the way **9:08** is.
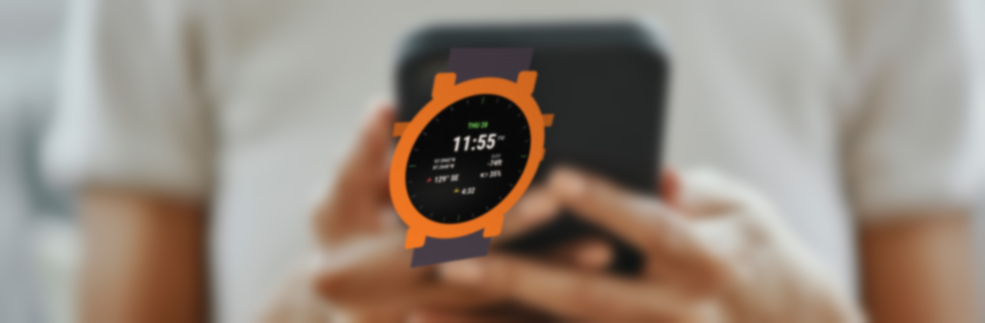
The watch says **11:55**
